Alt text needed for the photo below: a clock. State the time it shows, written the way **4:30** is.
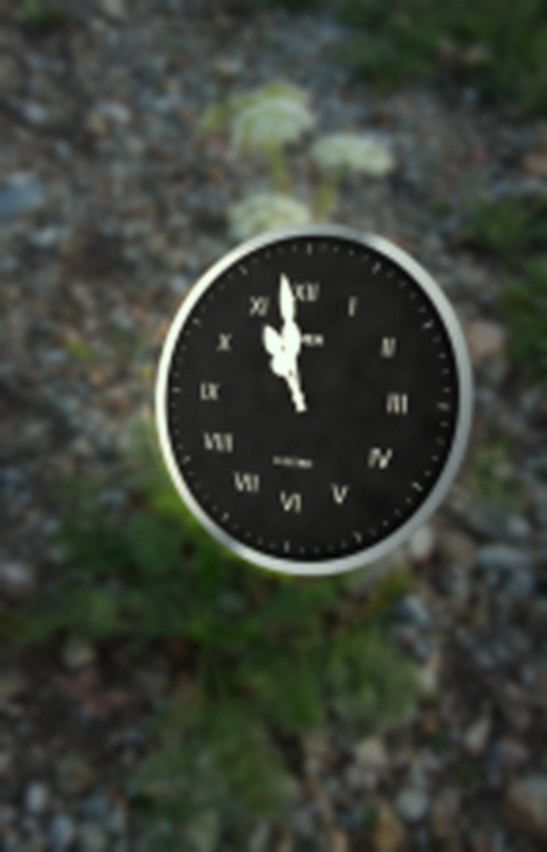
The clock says **10:58**
